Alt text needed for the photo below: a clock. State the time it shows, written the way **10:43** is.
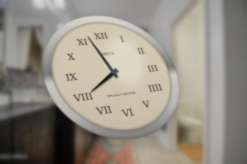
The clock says **7:57**
